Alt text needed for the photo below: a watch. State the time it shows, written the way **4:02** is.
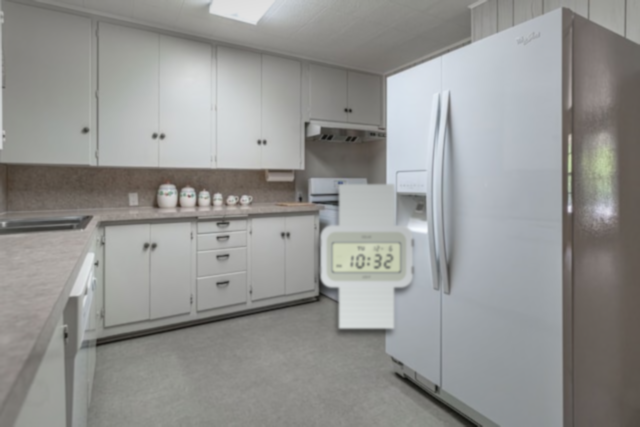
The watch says **10:32**
